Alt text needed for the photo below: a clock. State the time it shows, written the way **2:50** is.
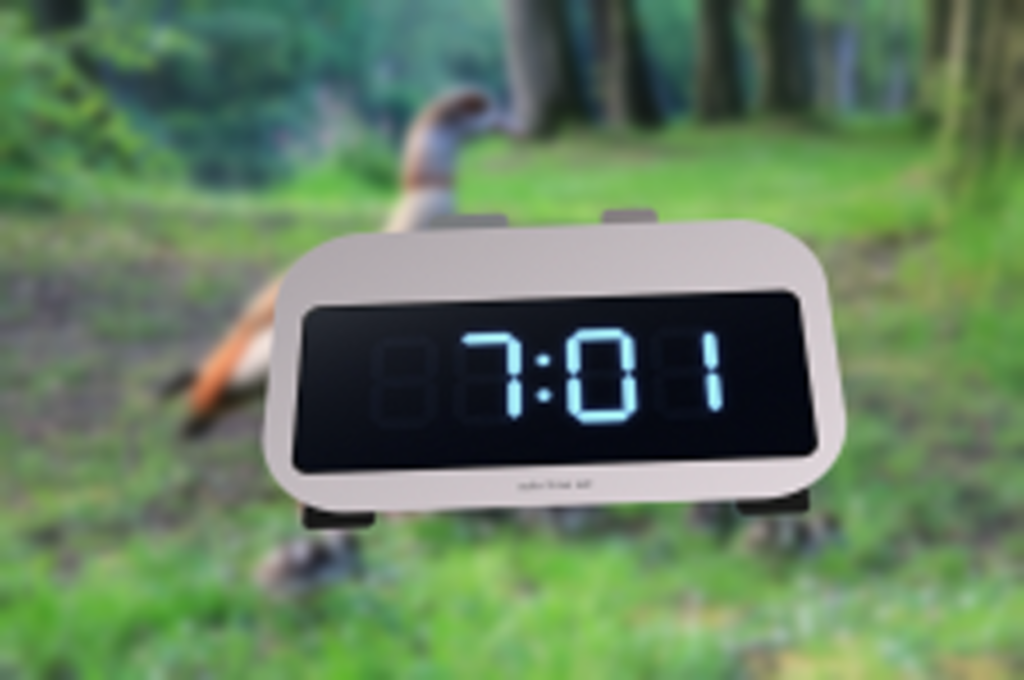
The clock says **7:01**
